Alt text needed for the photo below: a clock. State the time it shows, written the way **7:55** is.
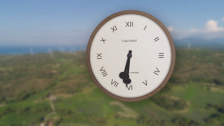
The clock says **6:31**
